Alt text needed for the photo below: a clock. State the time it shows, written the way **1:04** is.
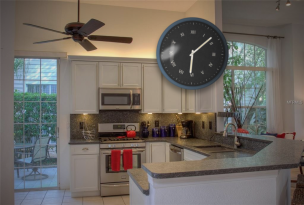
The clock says **6:08**
